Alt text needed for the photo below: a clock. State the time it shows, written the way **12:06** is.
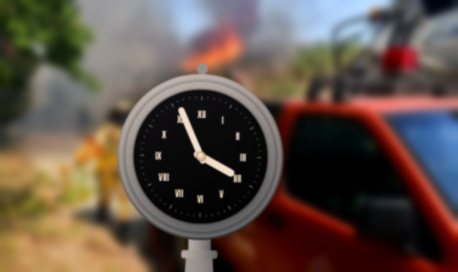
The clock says **3:56**
